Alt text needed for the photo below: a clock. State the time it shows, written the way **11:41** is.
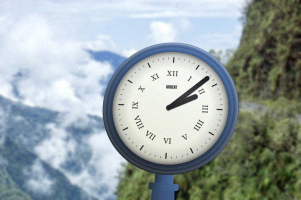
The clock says **2:08**
